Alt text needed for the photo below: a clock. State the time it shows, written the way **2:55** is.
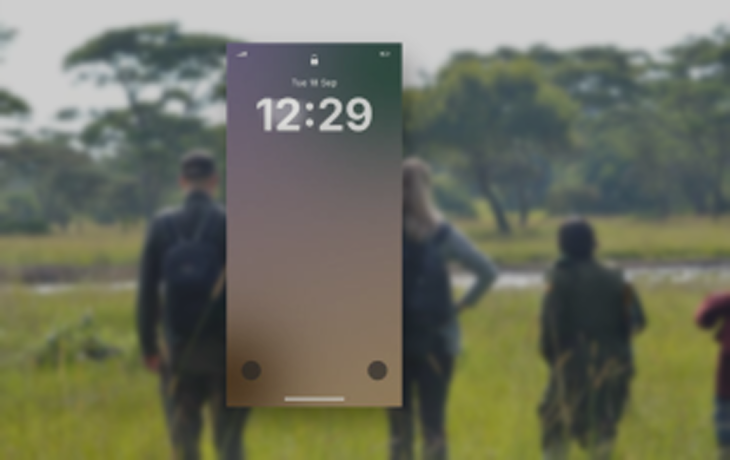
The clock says **12:29**
